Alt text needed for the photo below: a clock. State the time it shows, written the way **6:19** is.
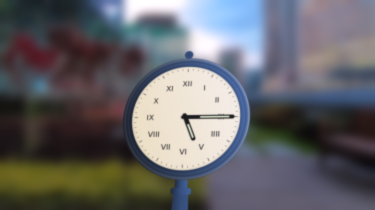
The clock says **5:15**
